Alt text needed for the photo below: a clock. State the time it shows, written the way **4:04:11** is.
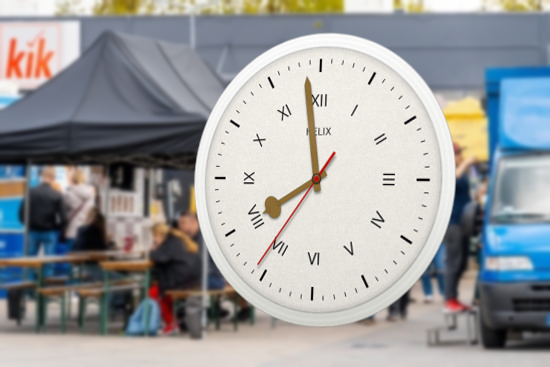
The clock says **7:58:36**
